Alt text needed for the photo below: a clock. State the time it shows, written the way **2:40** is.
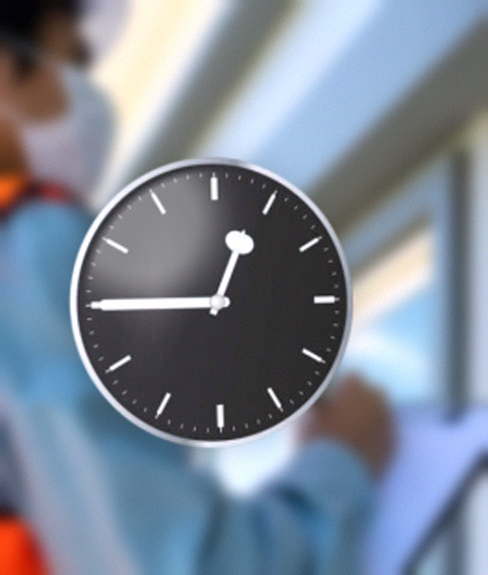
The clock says **12:45**
